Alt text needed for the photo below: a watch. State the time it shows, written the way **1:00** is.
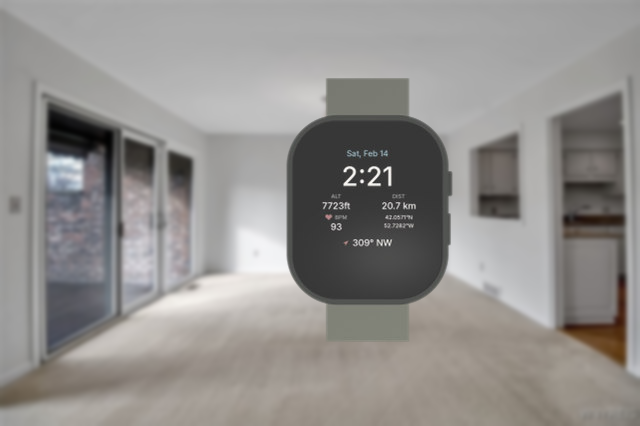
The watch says **2:21**
